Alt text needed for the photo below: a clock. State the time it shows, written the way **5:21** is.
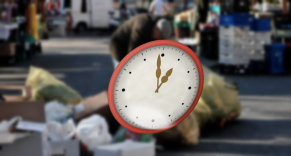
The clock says **12:59**
